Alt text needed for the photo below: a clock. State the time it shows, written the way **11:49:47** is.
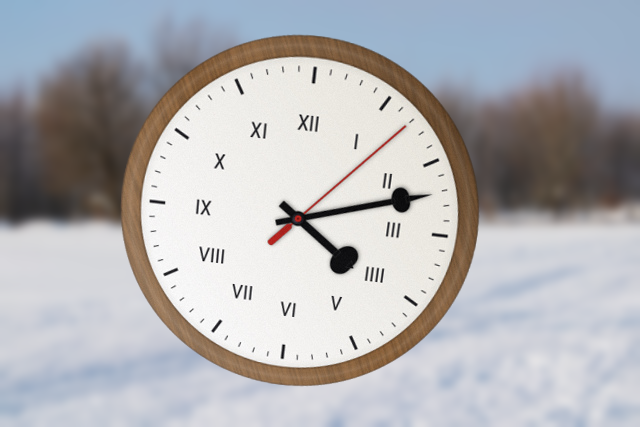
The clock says **4:12:07**
